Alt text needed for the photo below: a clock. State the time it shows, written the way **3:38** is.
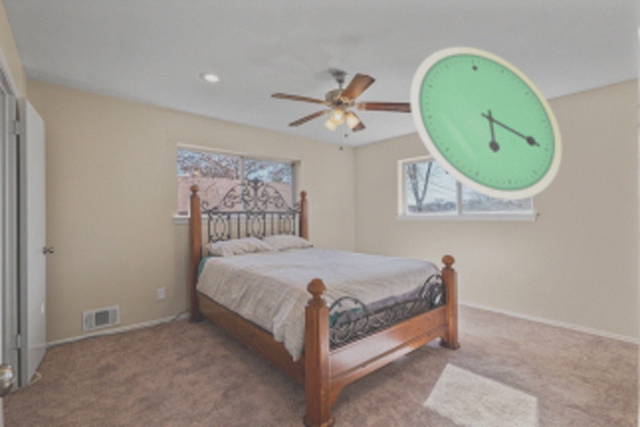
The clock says **6:20**
